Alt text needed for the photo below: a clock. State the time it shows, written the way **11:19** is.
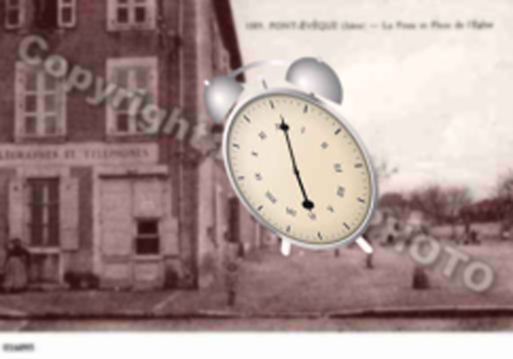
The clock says **6:01**
